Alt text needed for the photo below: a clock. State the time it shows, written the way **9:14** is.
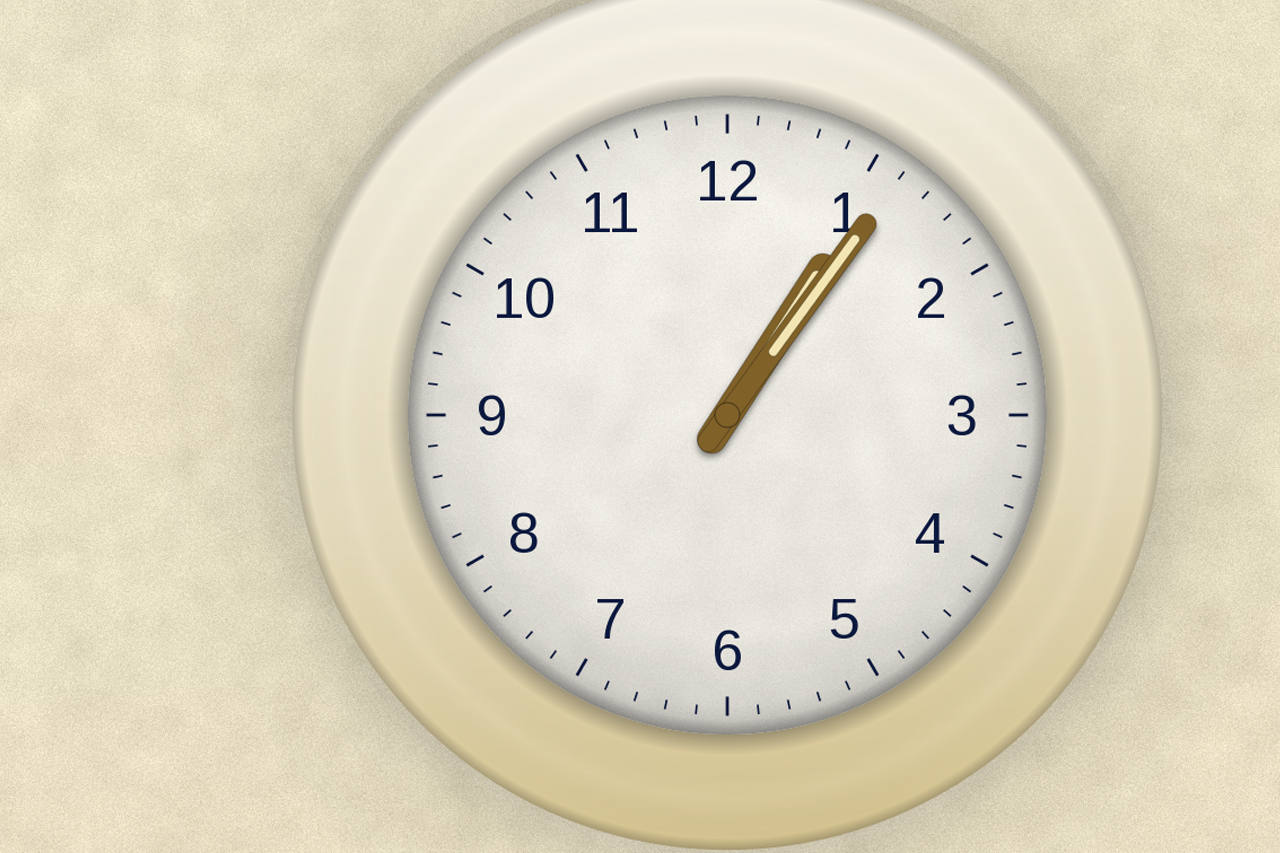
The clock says **1:06**
